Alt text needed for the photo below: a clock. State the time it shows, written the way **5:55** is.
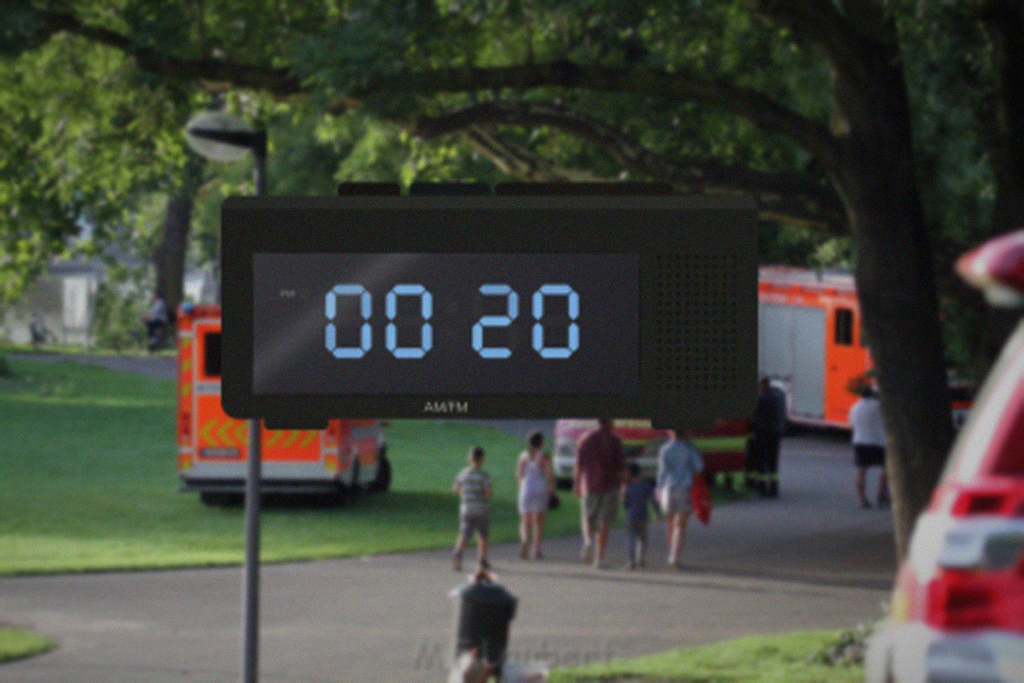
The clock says **0:20**
